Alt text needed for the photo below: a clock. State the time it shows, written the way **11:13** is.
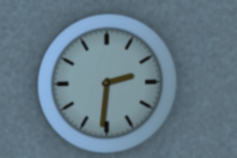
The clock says **2:31**
